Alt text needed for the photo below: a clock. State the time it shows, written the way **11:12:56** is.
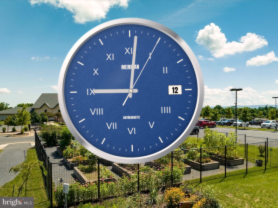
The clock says **9:01:05**
